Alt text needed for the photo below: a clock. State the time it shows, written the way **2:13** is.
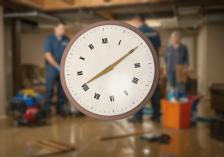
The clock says **8:10**
